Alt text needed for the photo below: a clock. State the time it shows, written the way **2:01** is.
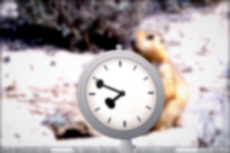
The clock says **7:49**
